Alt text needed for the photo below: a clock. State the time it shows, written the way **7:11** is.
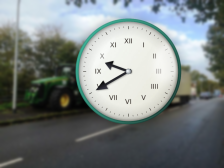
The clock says **9:40**
